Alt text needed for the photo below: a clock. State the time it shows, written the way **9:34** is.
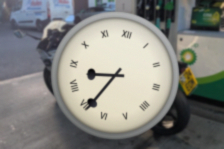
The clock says **8:34**
